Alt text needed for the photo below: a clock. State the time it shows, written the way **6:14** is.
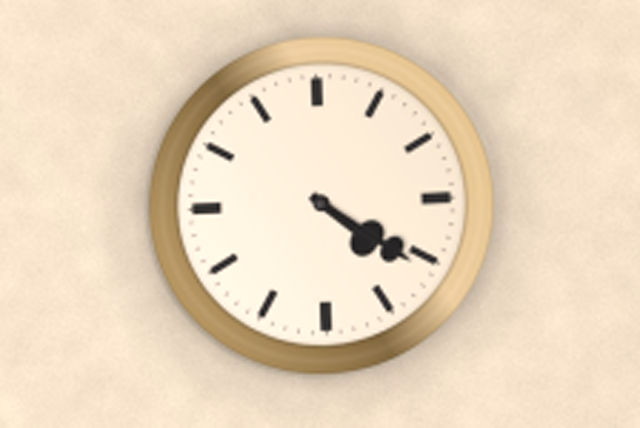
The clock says **4:21**
